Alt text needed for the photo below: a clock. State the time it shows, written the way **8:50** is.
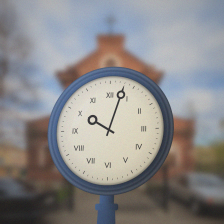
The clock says **10:03**
